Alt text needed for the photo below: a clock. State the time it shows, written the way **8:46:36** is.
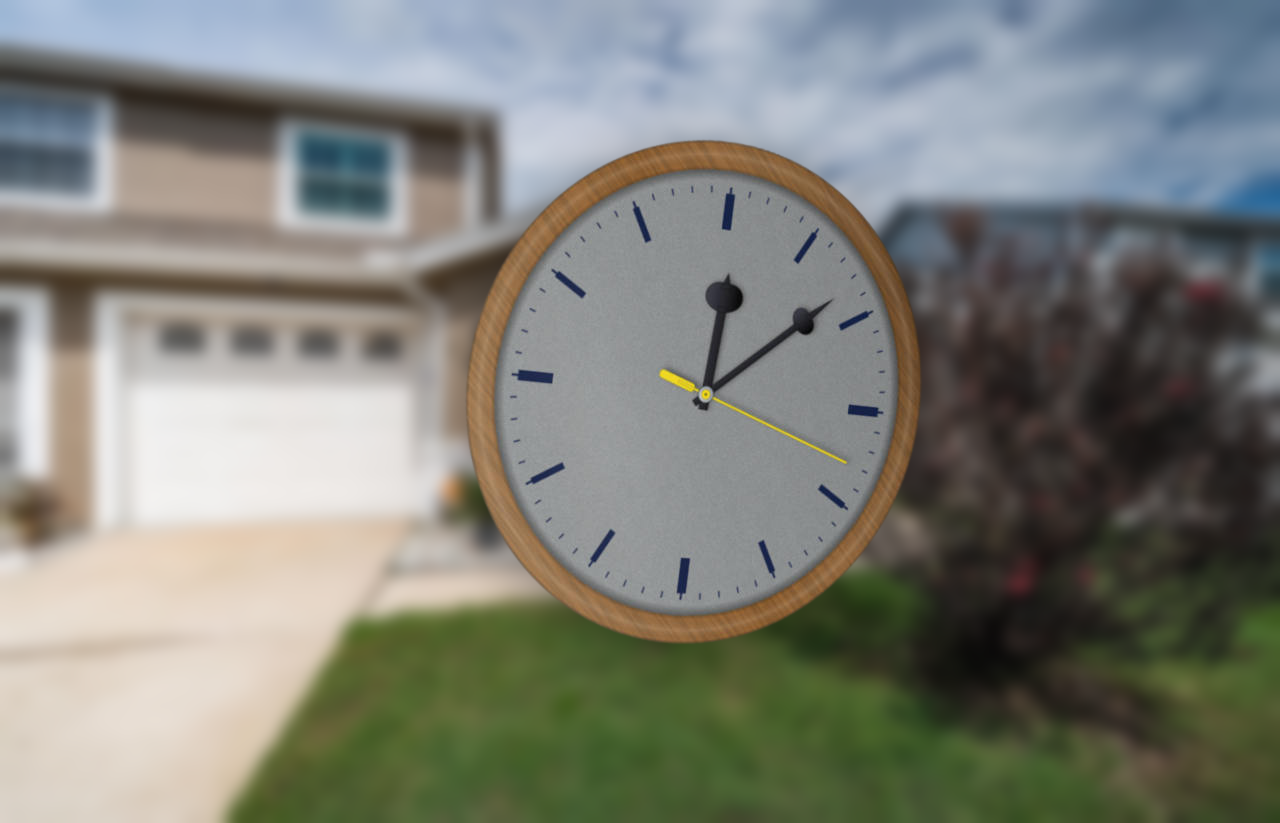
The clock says **12:08:18**
